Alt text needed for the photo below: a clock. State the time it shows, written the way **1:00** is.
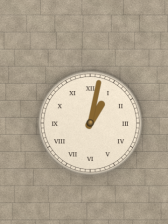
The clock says **1:02**
